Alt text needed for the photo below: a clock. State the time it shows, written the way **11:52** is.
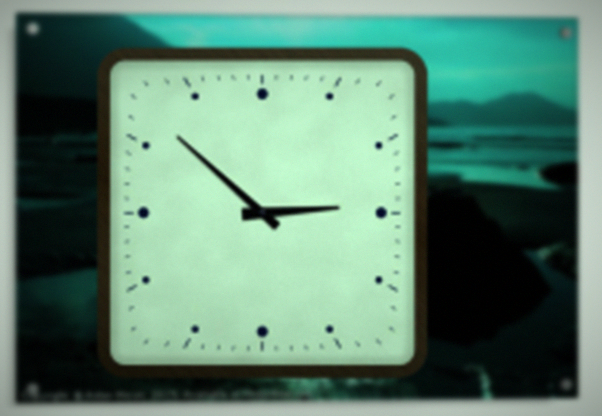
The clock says **2:52**
